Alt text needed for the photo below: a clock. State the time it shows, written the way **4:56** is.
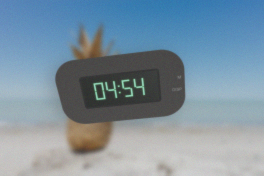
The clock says **4:54**
